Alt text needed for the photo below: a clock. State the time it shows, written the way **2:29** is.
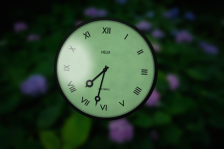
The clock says **7:32**
